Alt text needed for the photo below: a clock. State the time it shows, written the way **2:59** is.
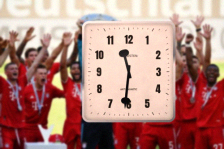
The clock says **11:31**
